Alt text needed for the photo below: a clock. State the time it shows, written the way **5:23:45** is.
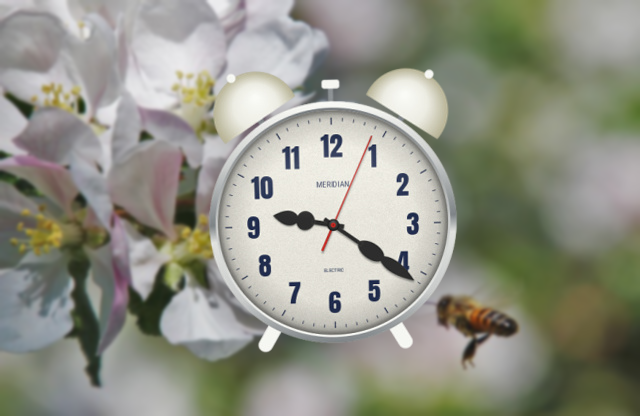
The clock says **9:21:04**
